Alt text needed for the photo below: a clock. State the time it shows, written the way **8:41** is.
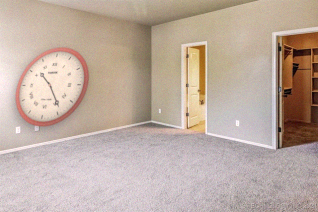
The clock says **10:24**
